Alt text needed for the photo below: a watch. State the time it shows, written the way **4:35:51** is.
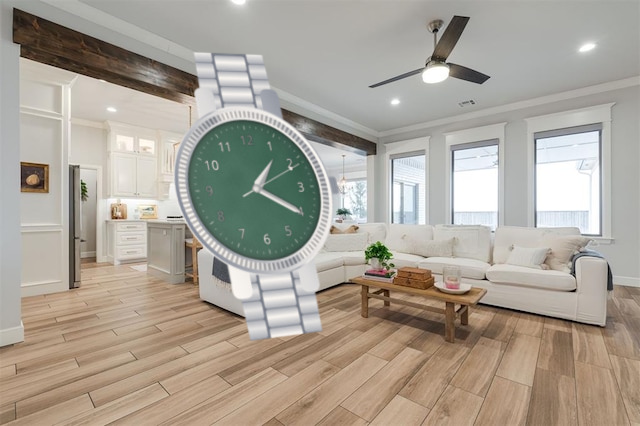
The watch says **1:20:11**
